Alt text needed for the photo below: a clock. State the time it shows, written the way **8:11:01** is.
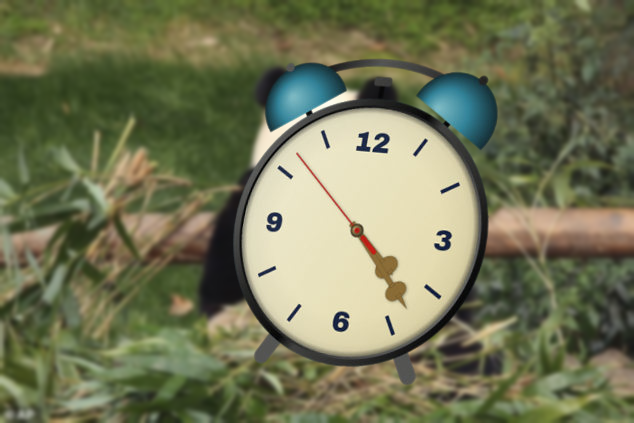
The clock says **4:22:52**
